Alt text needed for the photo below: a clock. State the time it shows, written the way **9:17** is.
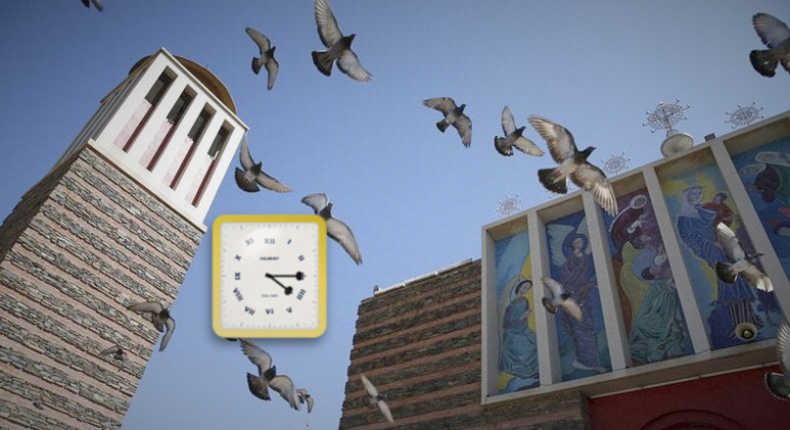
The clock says **4:15**
